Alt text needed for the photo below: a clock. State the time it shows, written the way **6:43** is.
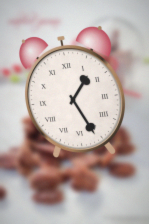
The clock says **1:26**
